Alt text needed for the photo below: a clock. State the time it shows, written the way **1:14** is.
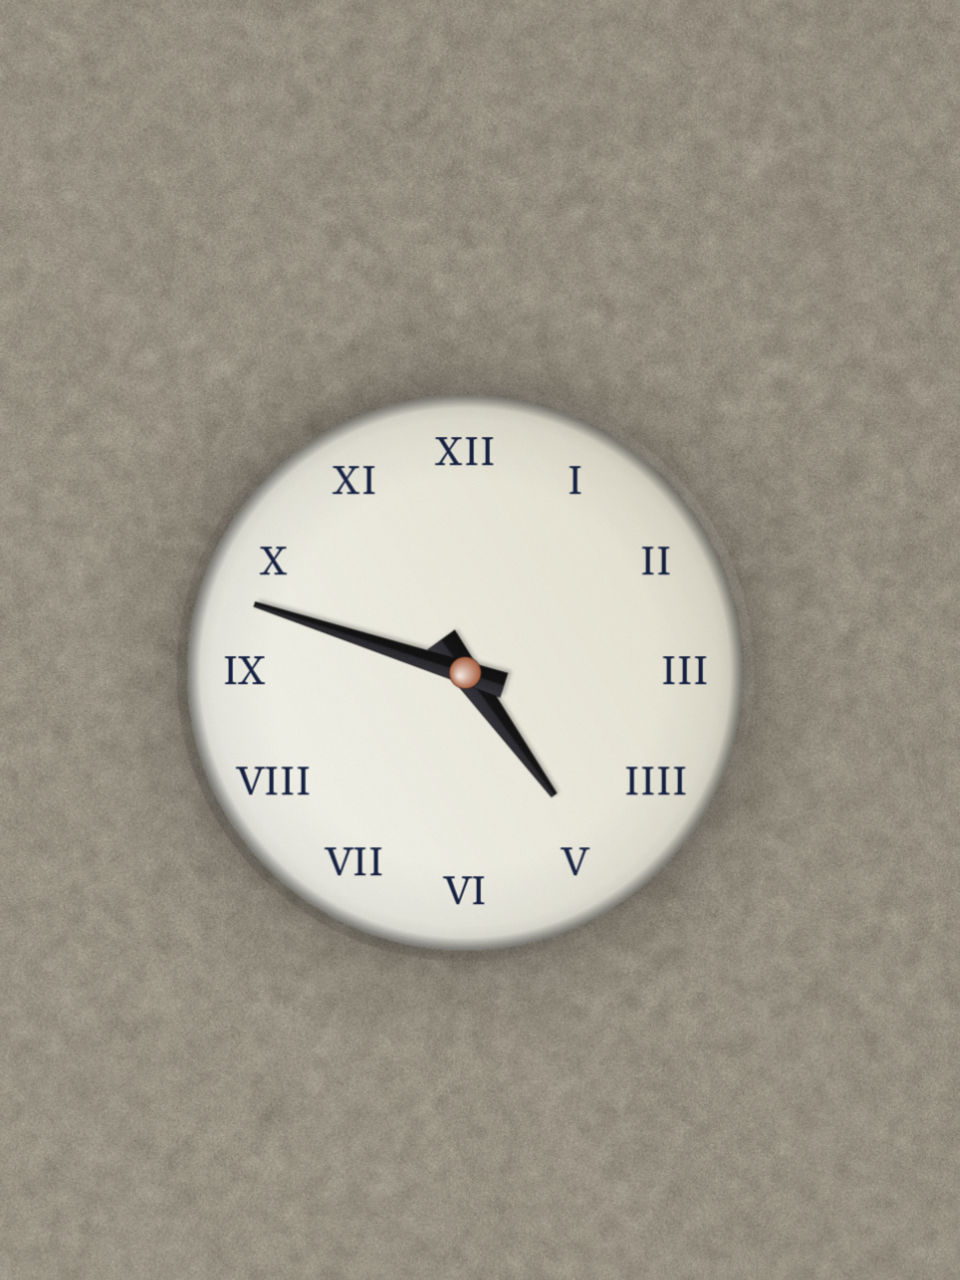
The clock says **4:48**
